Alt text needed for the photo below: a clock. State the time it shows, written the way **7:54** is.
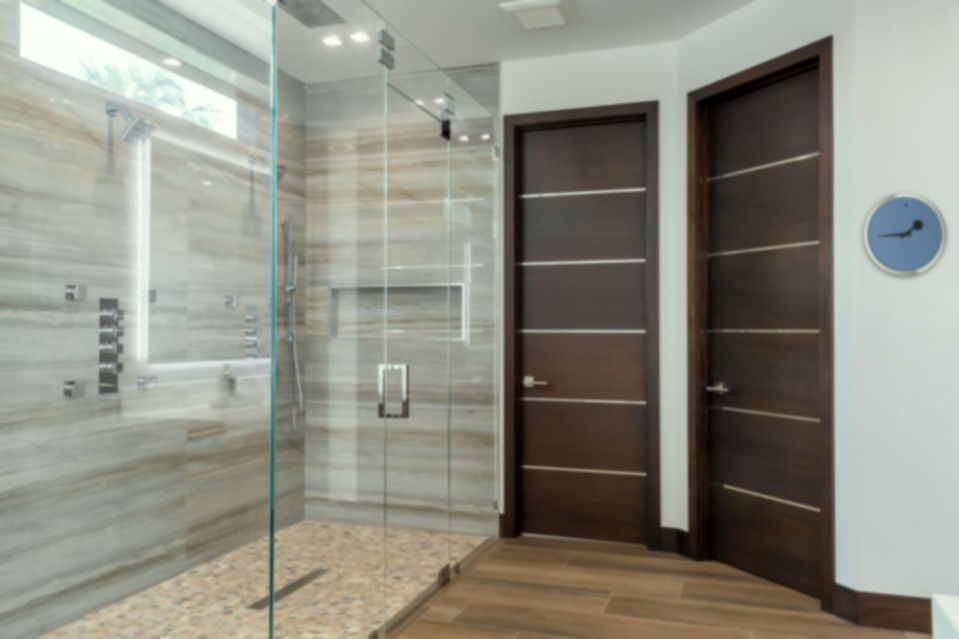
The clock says **1:44**
